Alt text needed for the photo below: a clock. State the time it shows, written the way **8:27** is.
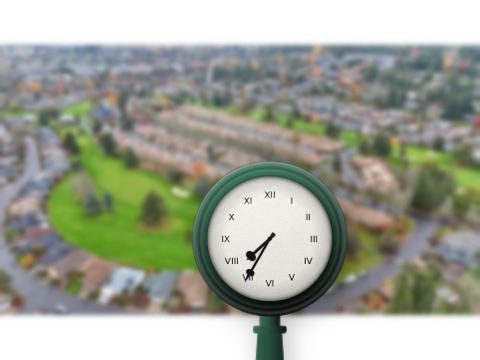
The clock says **7:35**
